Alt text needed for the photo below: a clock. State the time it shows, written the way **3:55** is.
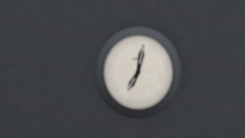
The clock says **7:02**
